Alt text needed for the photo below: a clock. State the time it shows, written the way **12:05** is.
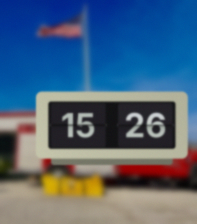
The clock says **15:26**
